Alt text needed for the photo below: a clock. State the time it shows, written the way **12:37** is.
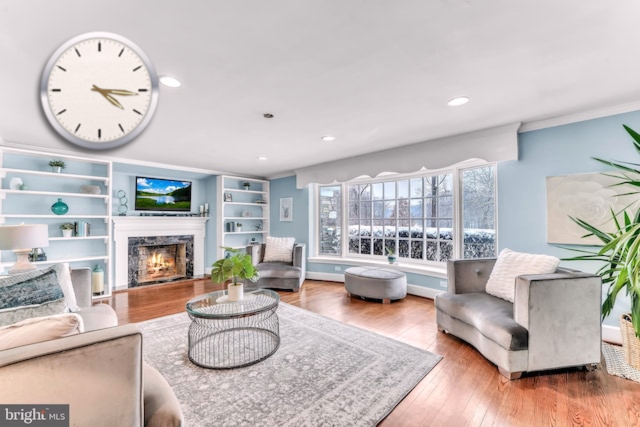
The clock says **4:16**
